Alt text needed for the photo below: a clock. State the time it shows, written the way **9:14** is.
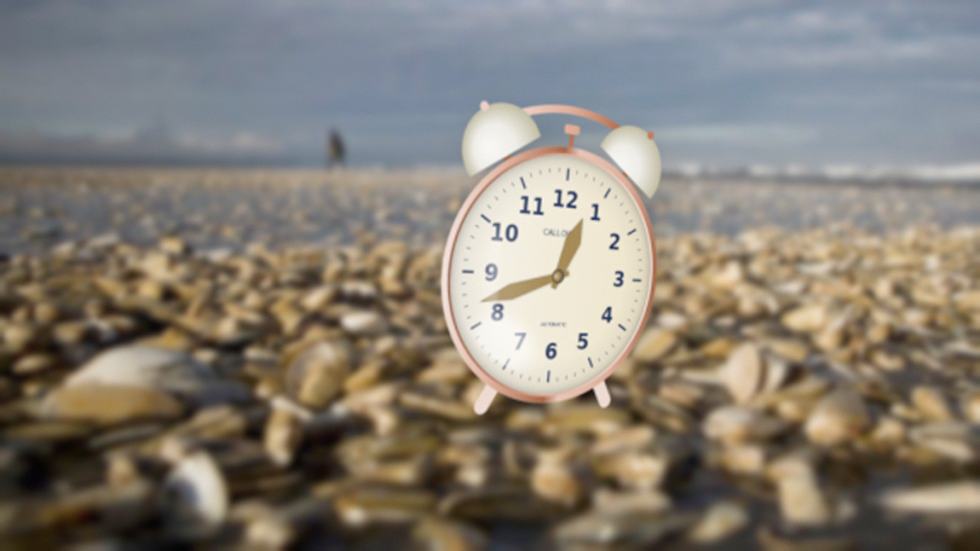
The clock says **12:42**
